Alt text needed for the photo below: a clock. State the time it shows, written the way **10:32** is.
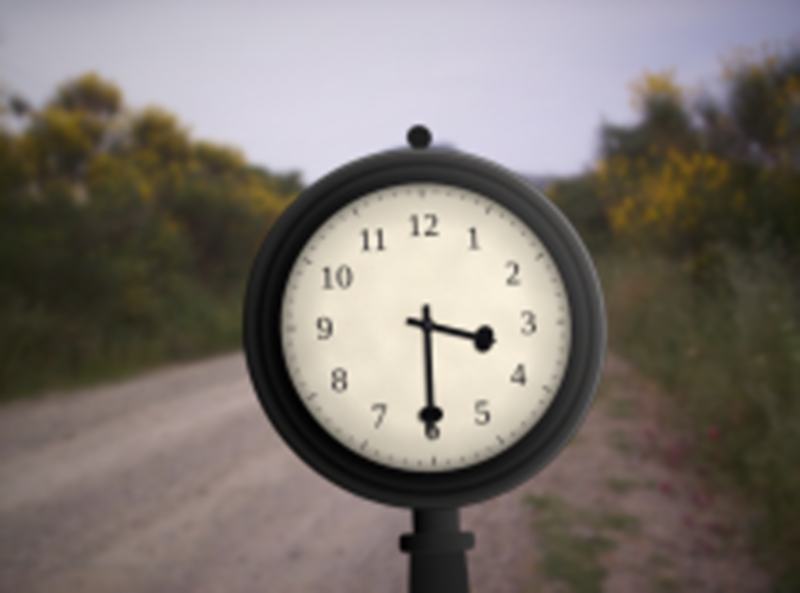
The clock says **3:30**
